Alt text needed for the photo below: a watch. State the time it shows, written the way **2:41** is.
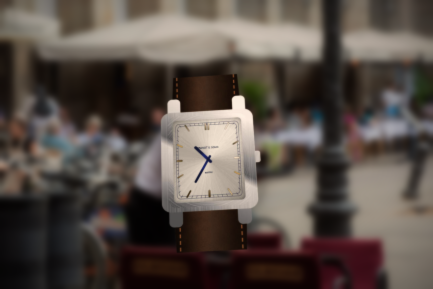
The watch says **10:35**
